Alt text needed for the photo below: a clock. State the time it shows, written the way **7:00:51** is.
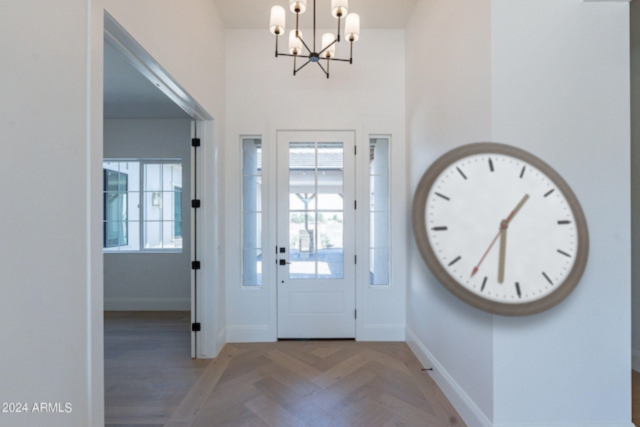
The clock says **1:32:37**
